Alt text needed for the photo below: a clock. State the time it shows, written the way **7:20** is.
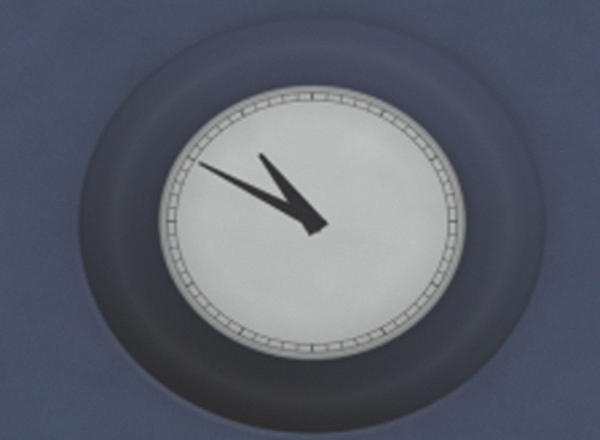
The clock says **10:50**
